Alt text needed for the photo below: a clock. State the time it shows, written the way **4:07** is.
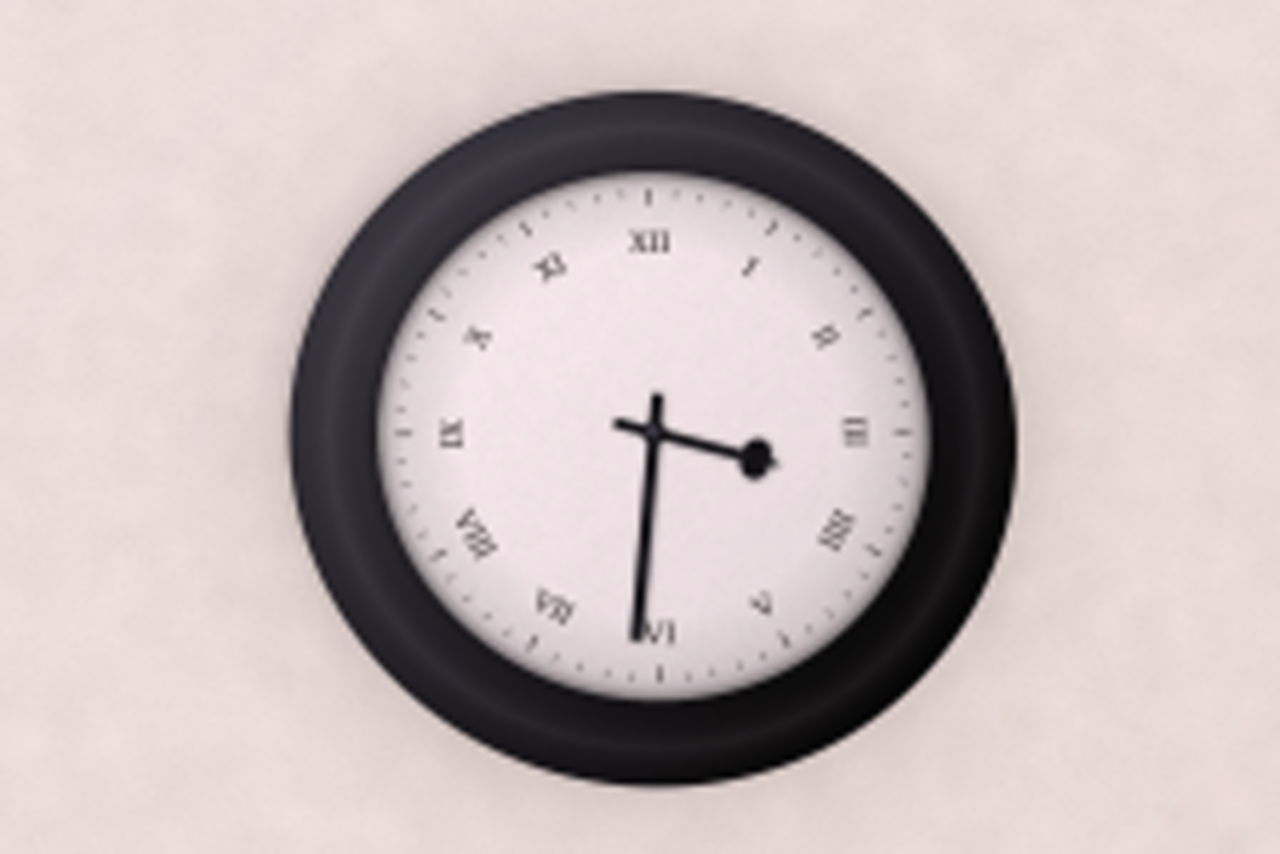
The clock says **3:31**
